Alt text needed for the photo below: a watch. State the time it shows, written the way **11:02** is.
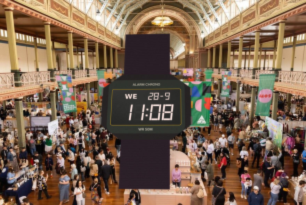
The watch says **11:08**
